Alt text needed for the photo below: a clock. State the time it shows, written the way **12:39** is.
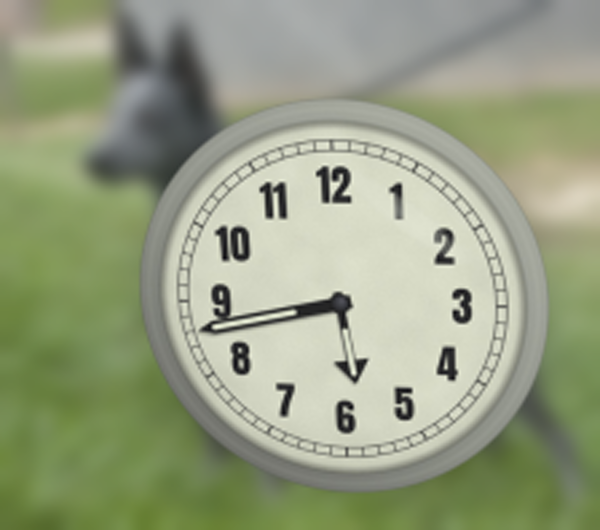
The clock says **5:43**
